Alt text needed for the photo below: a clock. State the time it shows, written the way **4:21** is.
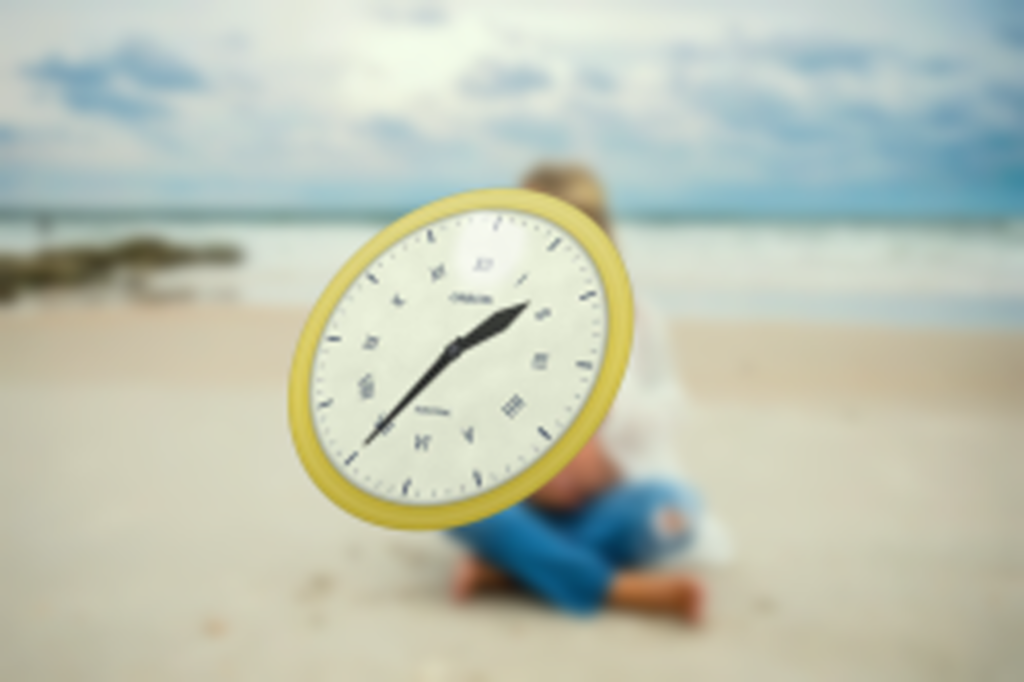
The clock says **1:35**
